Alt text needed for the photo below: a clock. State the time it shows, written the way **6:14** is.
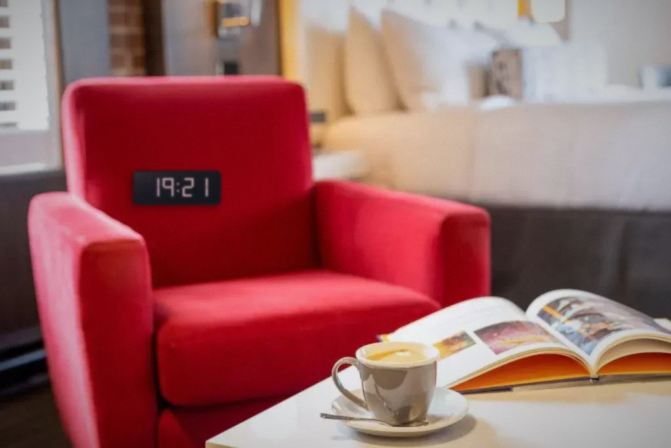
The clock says **19:21**
